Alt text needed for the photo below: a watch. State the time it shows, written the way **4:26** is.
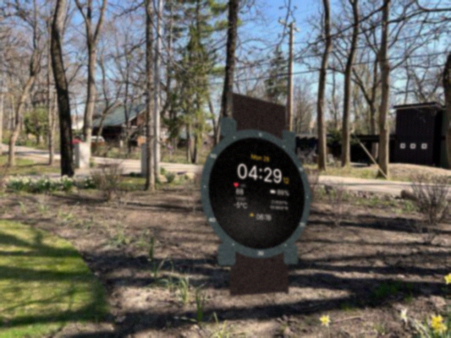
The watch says **4:29**
